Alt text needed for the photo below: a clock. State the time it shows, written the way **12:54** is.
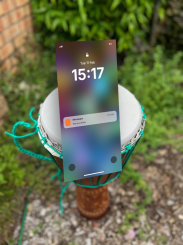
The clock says **15:17**
